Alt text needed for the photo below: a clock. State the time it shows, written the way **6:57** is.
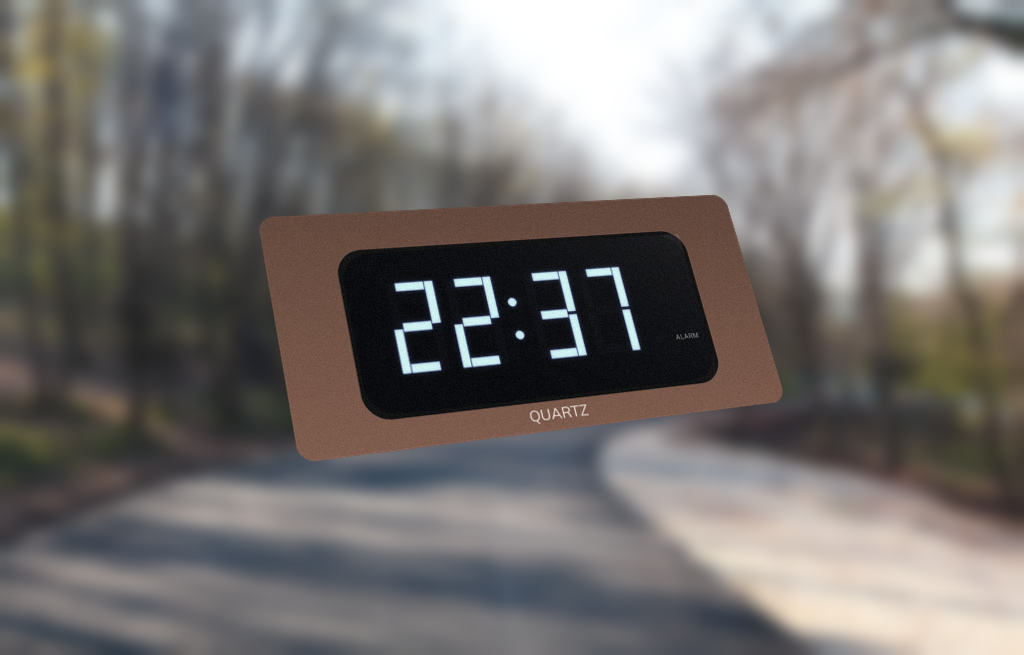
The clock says **22:37**
